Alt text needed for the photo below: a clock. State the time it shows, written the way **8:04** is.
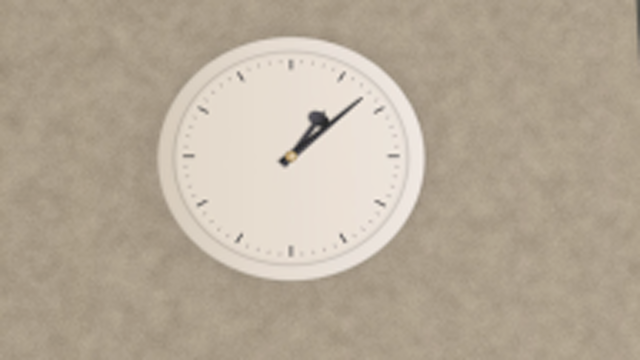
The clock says **1:08**
